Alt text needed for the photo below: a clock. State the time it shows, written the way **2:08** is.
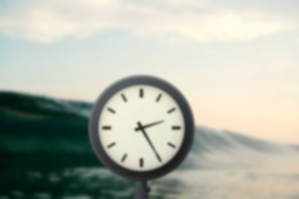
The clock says **2:25**
